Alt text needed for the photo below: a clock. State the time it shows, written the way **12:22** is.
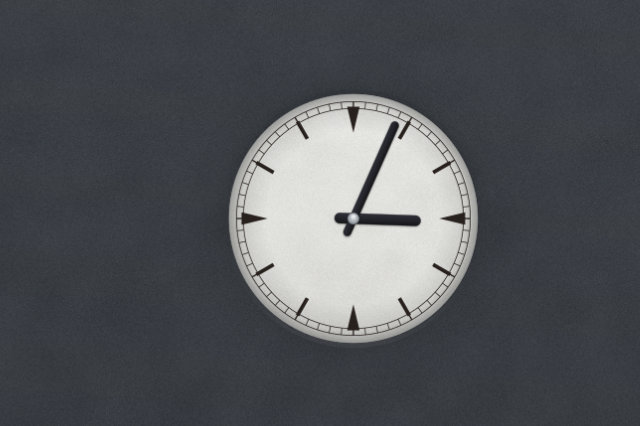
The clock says **3:04**
